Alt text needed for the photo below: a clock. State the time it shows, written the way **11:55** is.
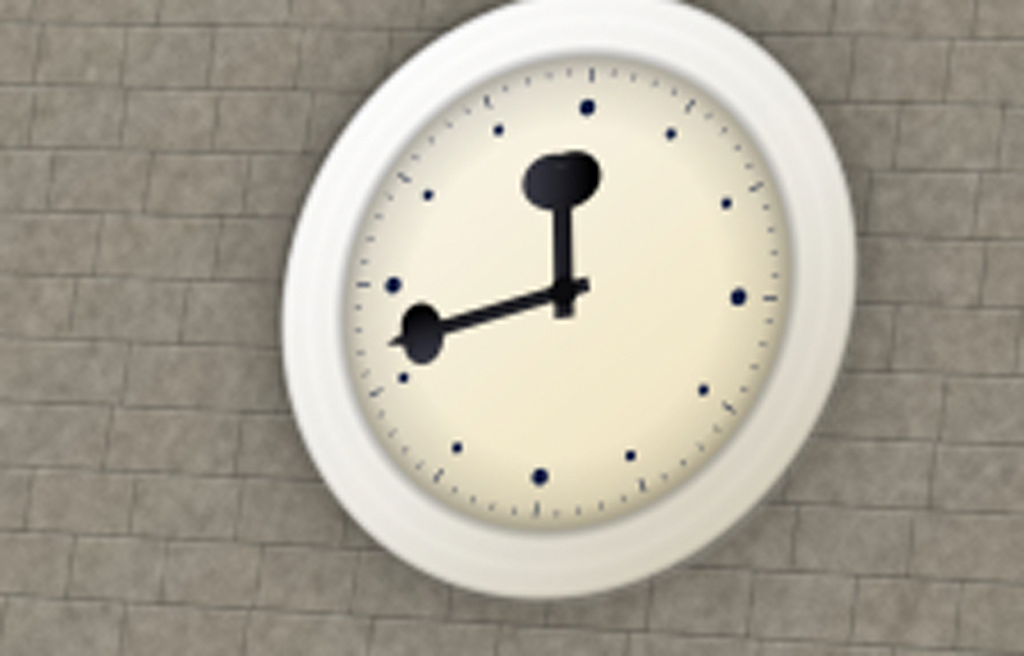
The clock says **11:42**
